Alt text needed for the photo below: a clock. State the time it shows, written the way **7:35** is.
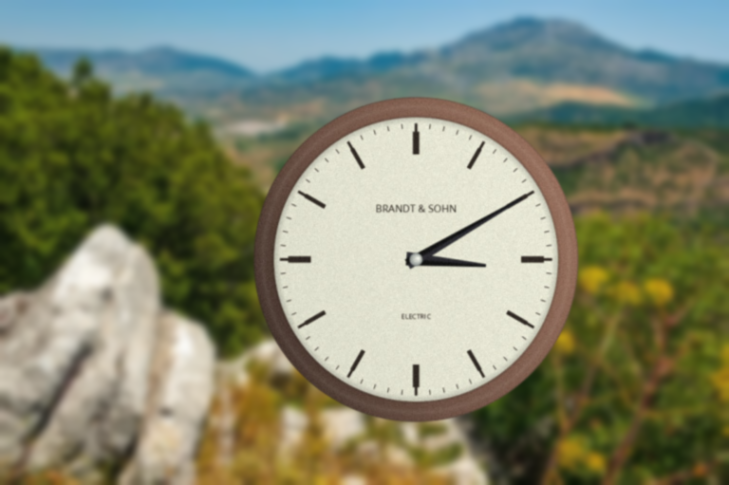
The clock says **3:10**
